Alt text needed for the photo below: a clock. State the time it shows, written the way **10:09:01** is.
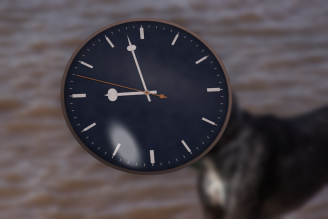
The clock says **8:57:48**
